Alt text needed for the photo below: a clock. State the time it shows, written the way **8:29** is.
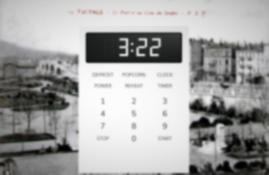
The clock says **3:22**
